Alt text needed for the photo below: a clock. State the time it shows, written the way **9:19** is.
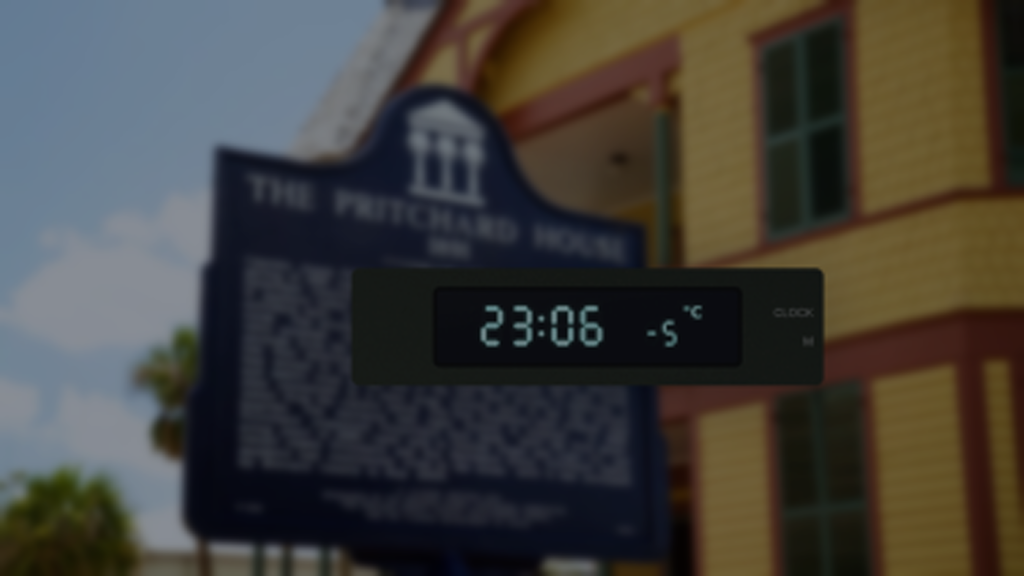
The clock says **23:06**
